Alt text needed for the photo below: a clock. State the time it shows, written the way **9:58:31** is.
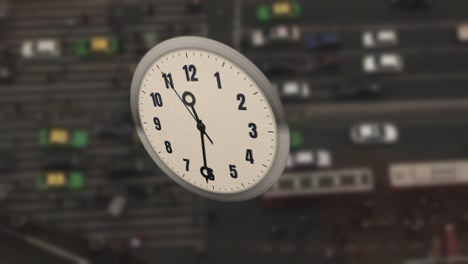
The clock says **11:30:55**
